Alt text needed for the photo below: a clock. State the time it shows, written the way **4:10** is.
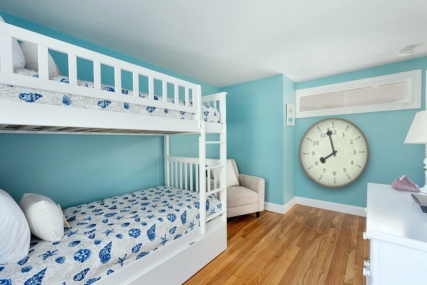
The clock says **7:58**
